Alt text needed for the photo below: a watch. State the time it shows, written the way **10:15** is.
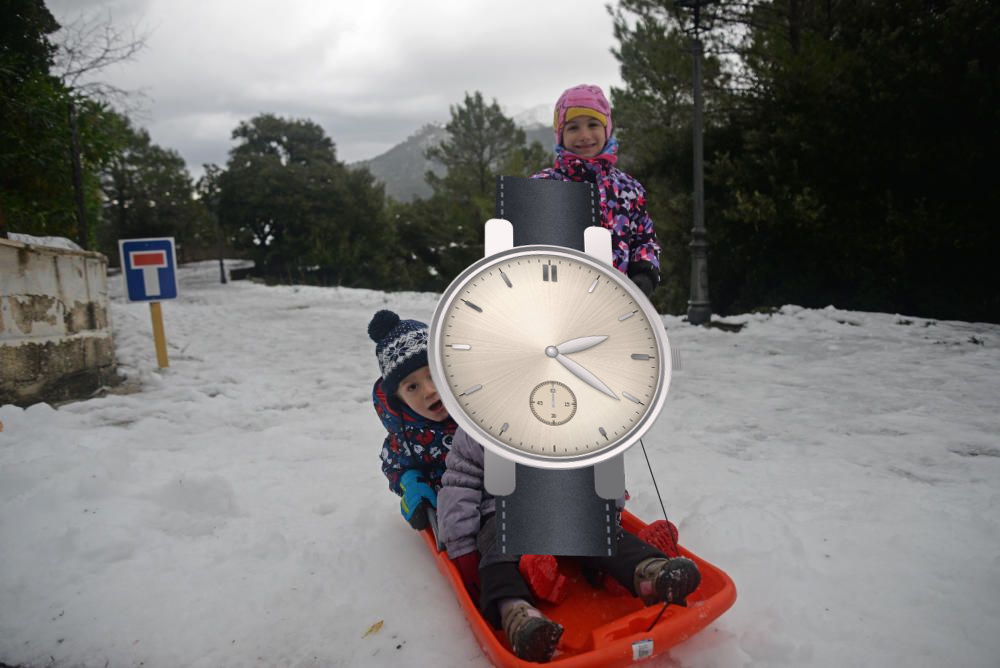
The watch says **2:21**
